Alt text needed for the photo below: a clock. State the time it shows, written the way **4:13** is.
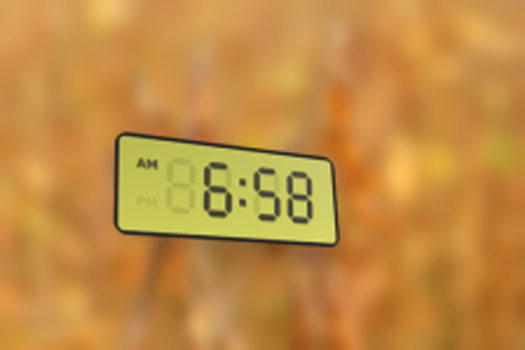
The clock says **6:58**
